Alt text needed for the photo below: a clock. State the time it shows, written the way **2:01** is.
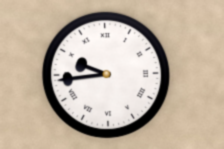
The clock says **9:44**
